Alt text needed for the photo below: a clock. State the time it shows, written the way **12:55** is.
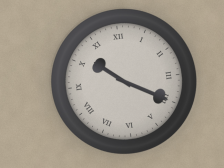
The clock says **10:20**
